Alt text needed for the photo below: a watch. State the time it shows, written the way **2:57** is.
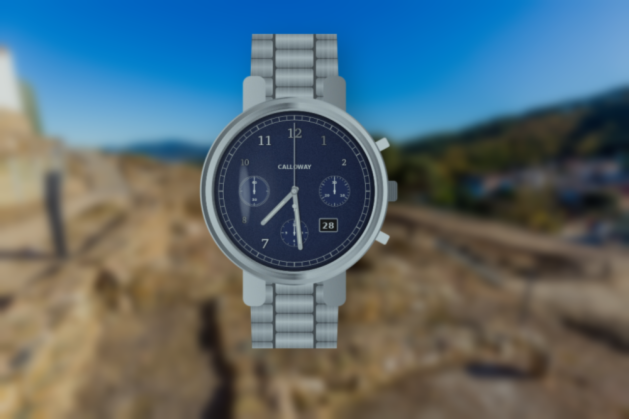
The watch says **7:29**
